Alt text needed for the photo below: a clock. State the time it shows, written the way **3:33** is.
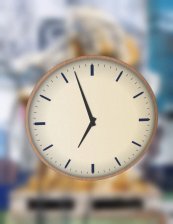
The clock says **6:57**
